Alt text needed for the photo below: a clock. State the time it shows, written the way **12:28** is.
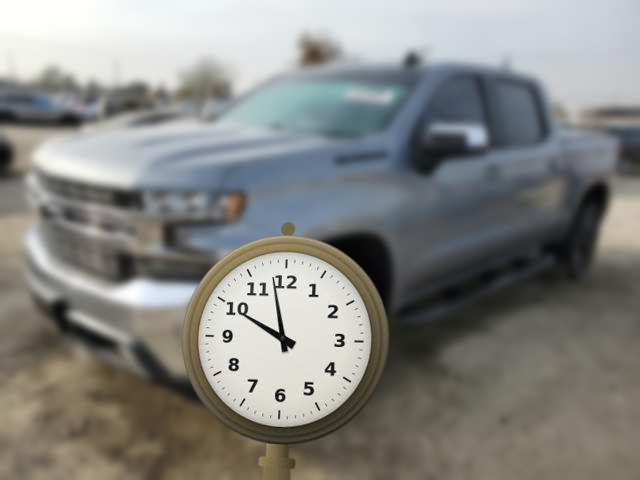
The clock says **9:58**
